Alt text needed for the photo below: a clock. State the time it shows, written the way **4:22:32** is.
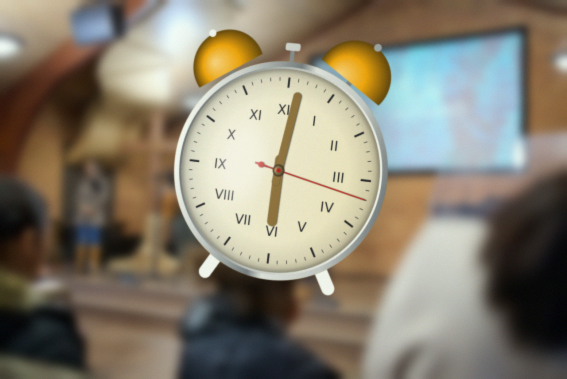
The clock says **6:01:17**
